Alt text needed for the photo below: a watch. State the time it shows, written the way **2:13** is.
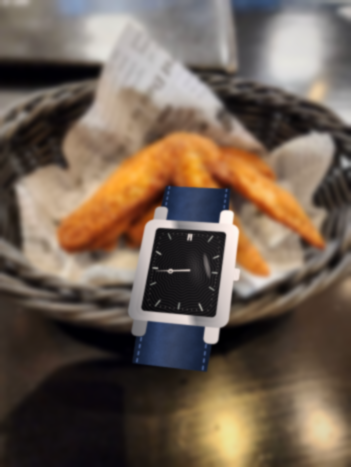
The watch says **8:44**
